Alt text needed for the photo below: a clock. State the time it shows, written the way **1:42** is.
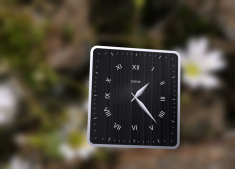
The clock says **1:23**
